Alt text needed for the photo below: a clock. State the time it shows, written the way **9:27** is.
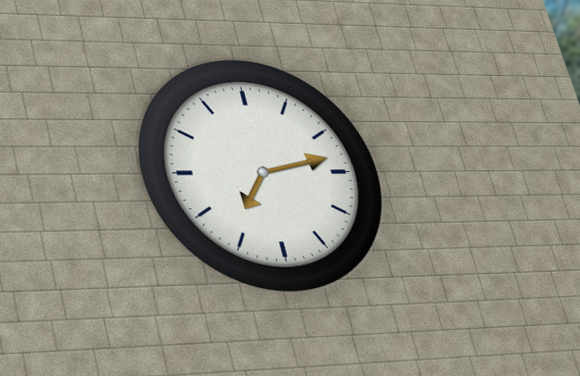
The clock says **7:13**
